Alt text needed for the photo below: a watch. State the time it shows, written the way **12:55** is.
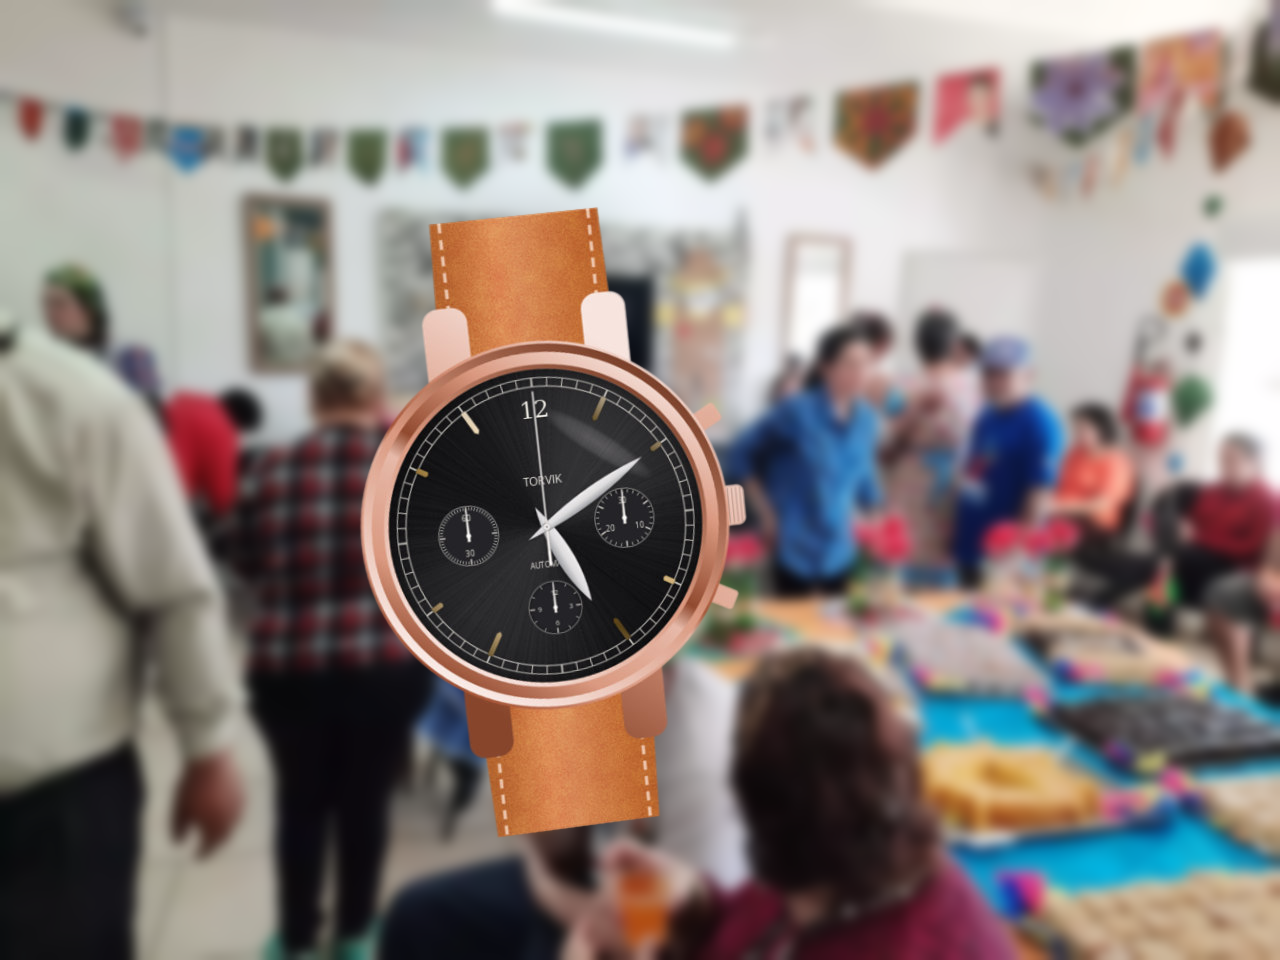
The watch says **5:10**
